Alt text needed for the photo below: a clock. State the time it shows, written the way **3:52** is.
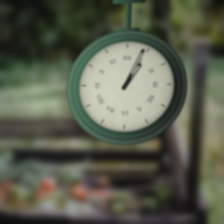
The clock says **1:04**
